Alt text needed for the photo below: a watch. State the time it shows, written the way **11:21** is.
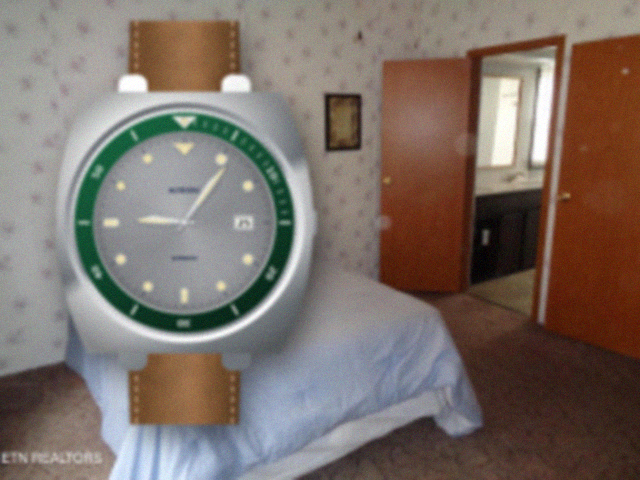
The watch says **9:06**
